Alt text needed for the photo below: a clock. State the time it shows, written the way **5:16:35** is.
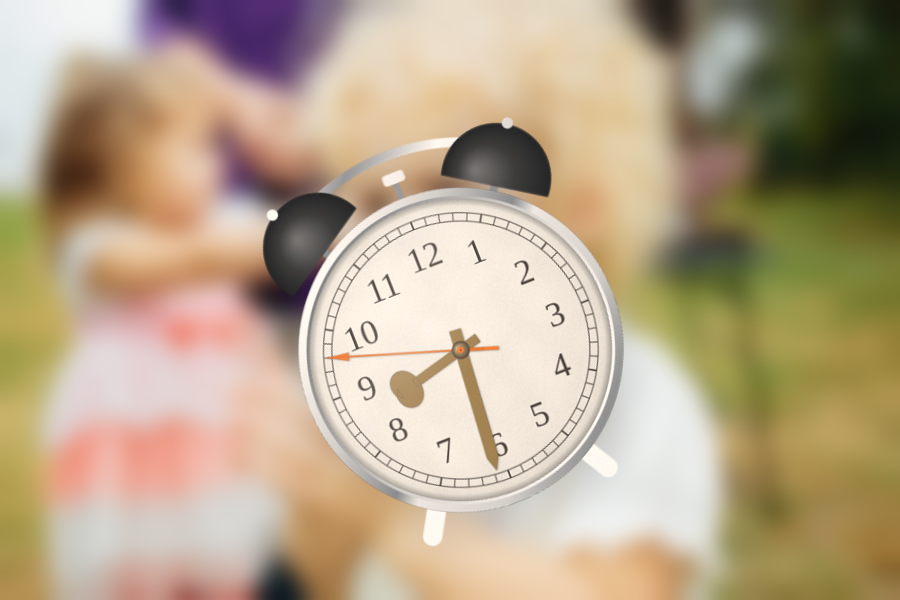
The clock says **8:30:48**
